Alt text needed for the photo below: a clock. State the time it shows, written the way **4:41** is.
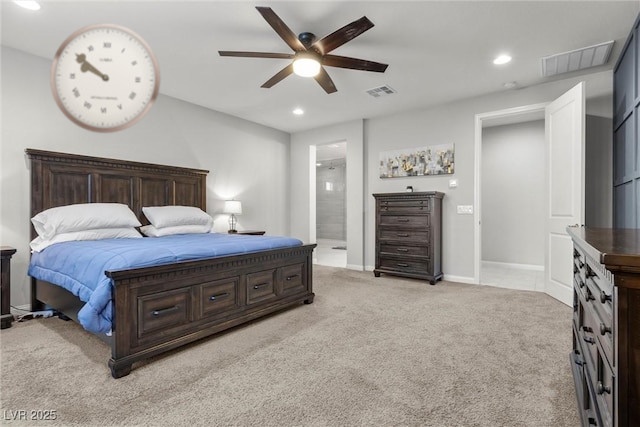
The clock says **9:51**
